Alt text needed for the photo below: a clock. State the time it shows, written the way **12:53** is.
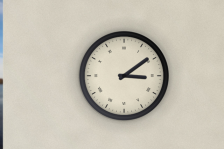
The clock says **3:09**
